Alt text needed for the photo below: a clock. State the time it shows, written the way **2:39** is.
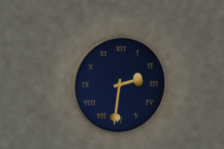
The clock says **2:31**
